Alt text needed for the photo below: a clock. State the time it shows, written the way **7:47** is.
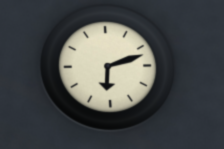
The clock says **6:12**
